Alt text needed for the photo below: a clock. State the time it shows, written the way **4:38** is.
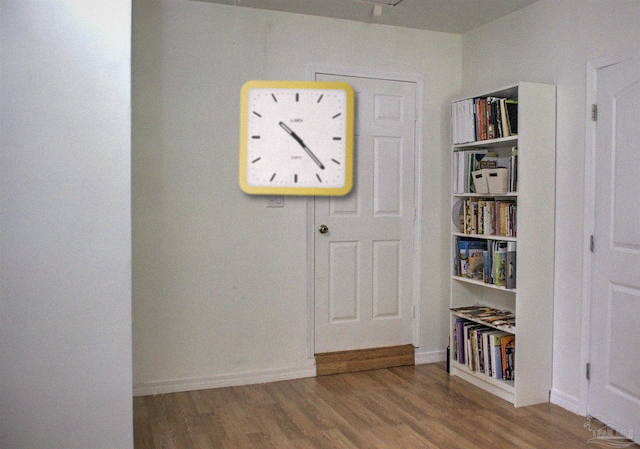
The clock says **10:23**
